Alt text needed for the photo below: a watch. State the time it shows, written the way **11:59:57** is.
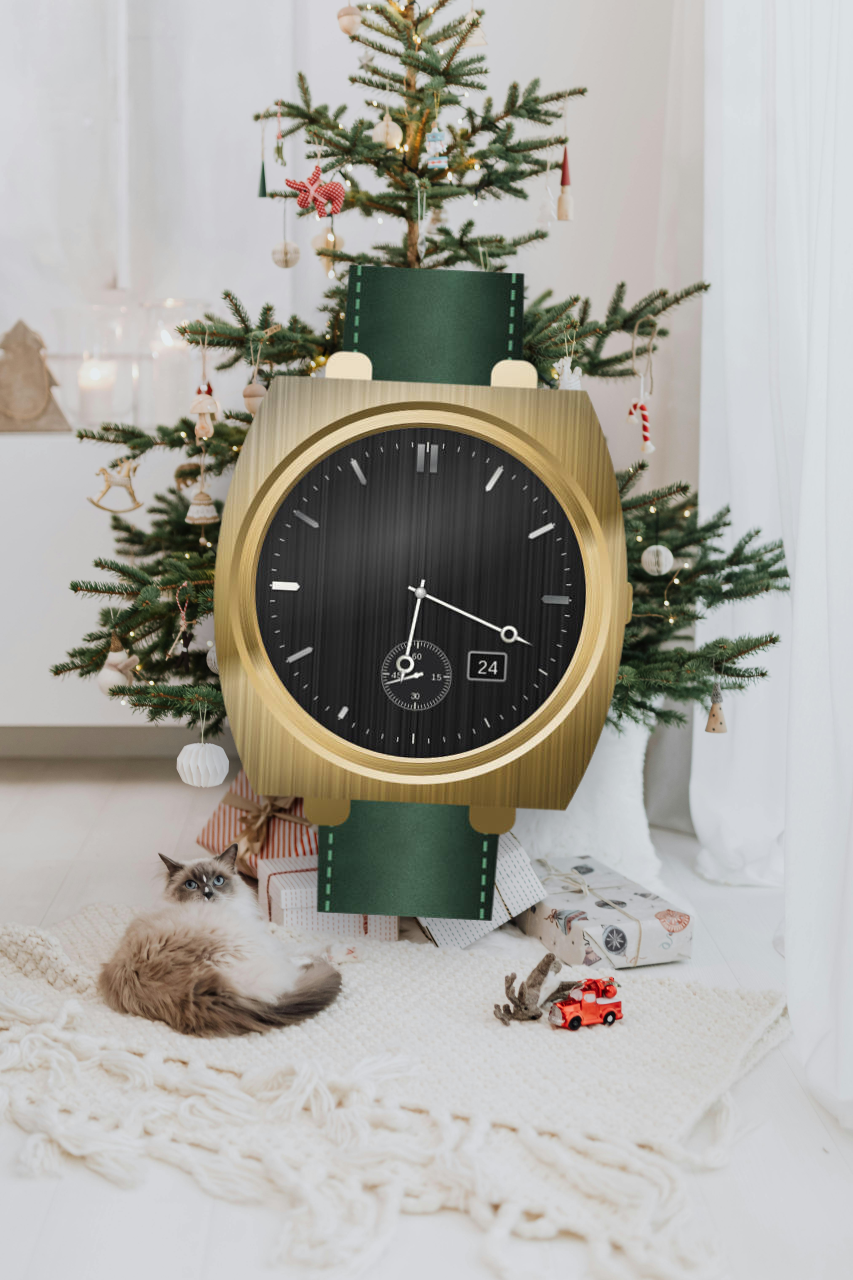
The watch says **6:18:42**
